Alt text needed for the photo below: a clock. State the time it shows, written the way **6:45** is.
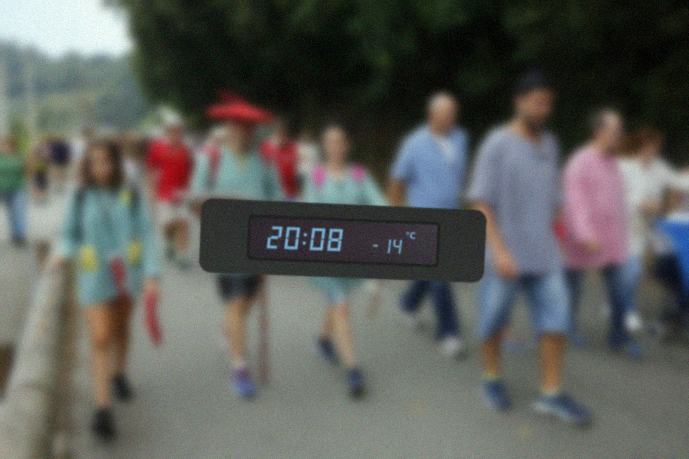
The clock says **20:08**
